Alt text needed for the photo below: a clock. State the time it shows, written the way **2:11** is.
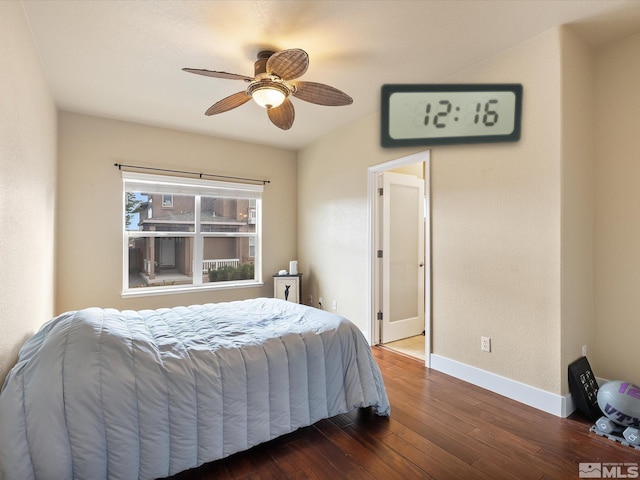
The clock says **12:16**
